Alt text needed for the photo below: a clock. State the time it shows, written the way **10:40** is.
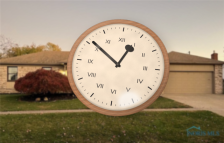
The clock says **12:51**
